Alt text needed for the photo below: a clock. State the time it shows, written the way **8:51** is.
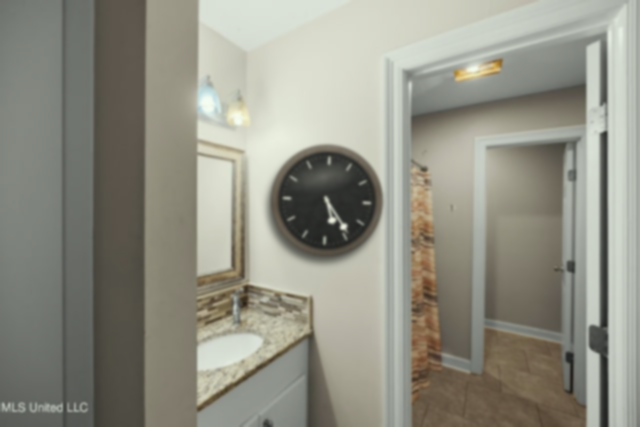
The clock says **5:24**
